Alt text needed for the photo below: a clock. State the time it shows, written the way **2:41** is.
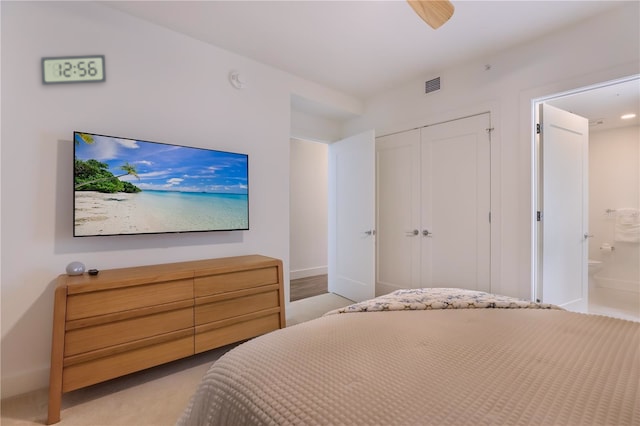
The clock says **12:56**
